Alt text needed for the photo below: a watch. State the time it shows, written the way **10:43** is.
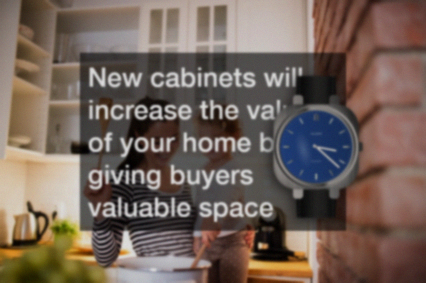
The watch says **3:22**
